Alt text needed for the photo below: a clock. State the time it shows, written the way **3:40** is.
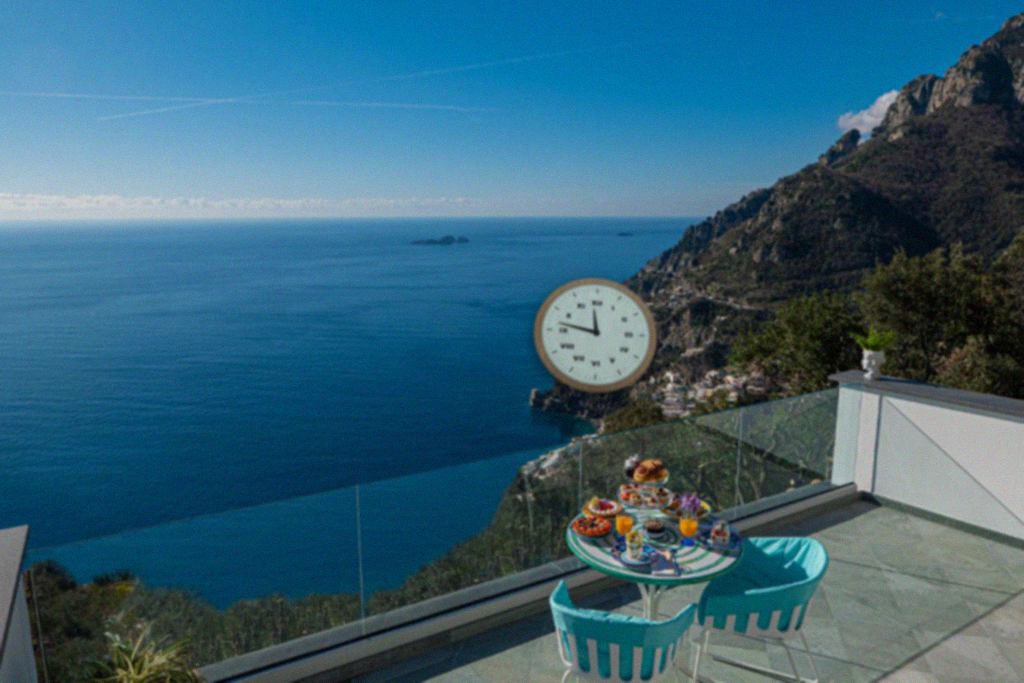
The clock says **11:47**
